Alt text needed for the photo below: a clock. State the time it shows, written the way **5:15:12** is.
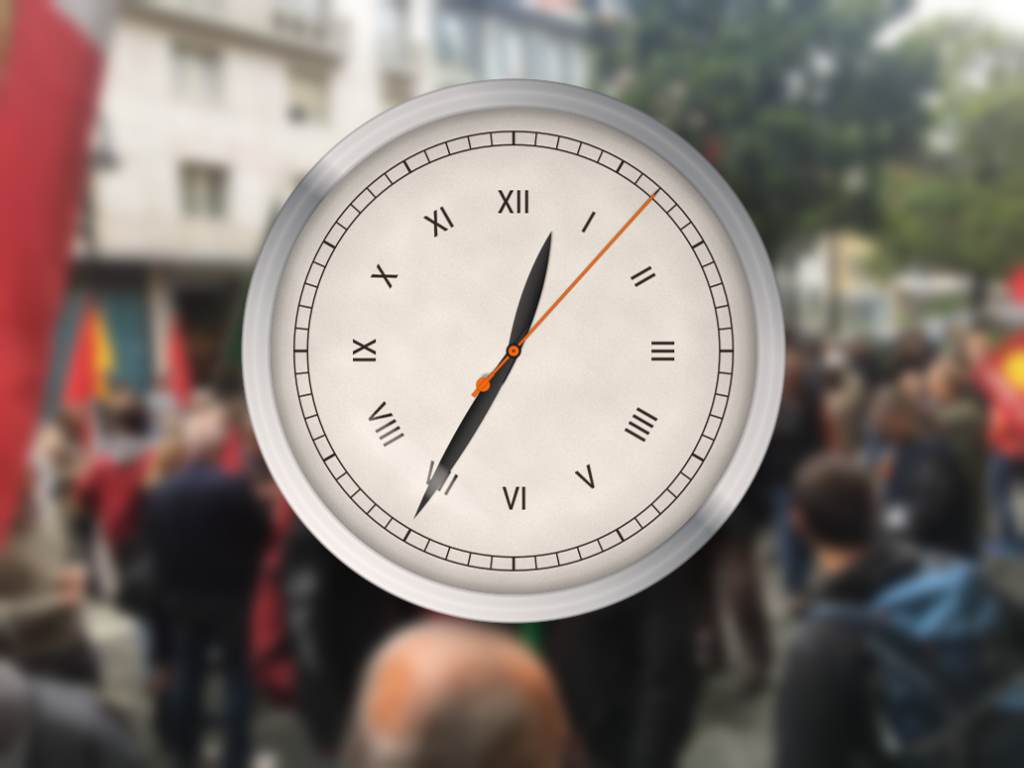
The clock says **12:35:07**
